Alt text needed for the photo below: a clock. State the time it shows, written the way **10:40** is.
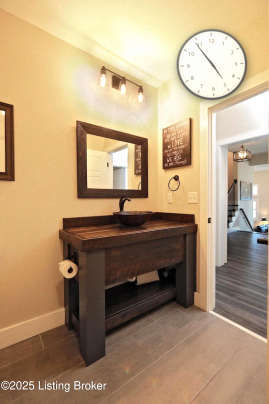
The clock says **4:54**
